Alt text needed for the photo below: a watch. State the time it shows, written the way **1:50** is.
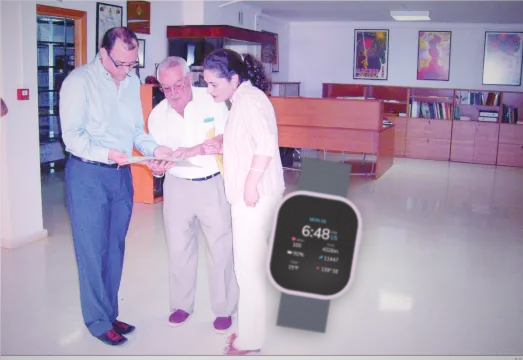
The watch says **6:48**
